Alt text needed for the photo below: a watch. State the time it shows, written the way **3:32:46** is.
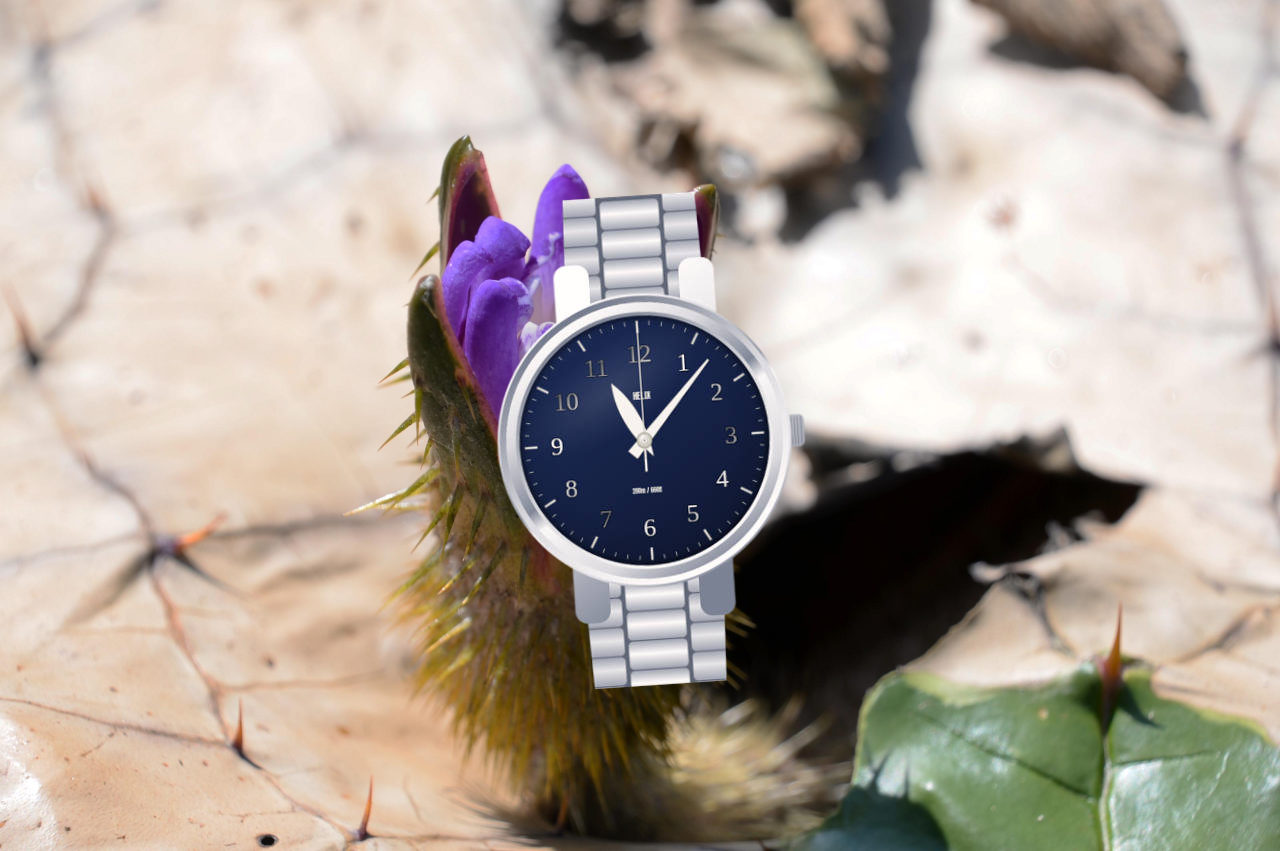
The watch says **11:07:00**
